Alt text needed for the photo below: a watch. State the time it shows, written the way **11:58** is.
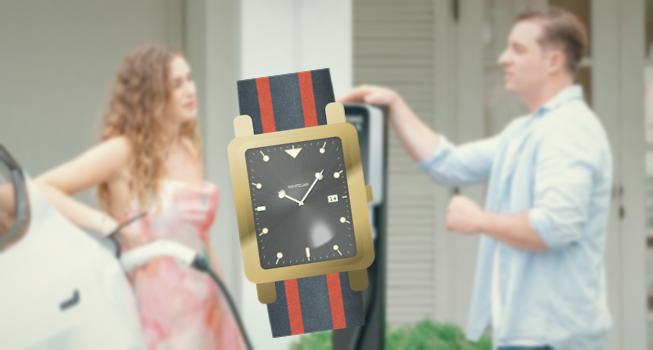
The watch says **10:07**
